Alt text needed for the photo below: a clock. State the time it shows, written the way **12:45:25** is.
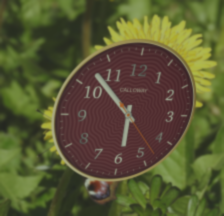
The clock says **5:52:23**
